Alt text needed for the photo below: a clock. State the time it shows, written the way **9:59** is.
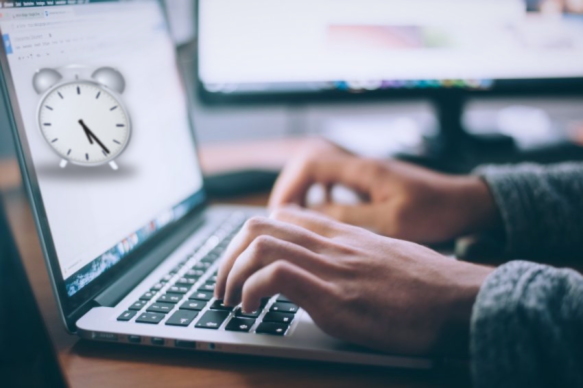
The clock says **5:24**
